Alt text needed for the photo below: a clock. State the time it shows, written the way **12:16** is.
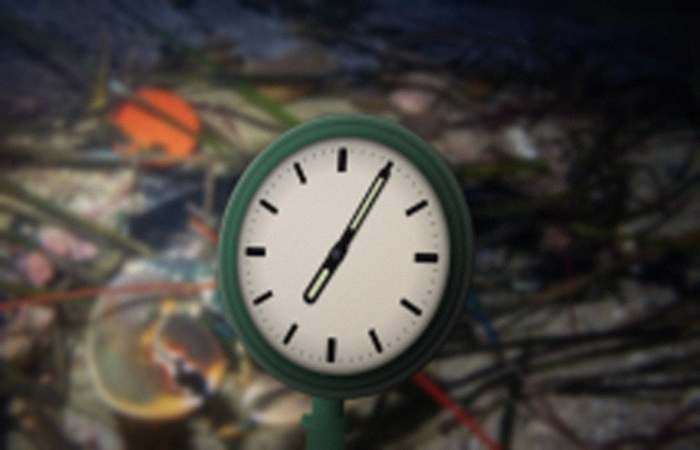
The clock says **7:05**
